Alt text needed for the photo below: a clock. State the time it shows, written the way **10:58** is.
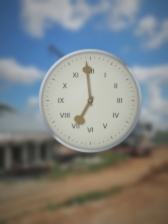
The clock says **6:59**
